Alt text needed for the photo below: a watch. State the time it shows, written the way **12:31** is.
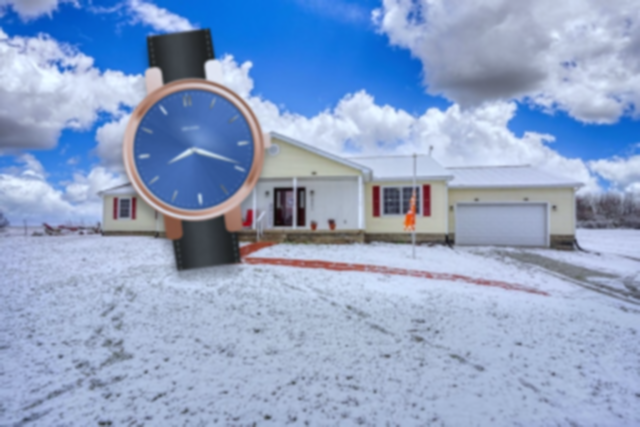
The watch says **8:19**
